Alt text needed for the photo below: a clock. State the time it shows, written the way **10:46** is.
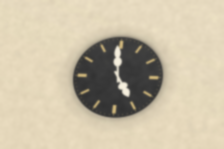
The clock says **4:59**
